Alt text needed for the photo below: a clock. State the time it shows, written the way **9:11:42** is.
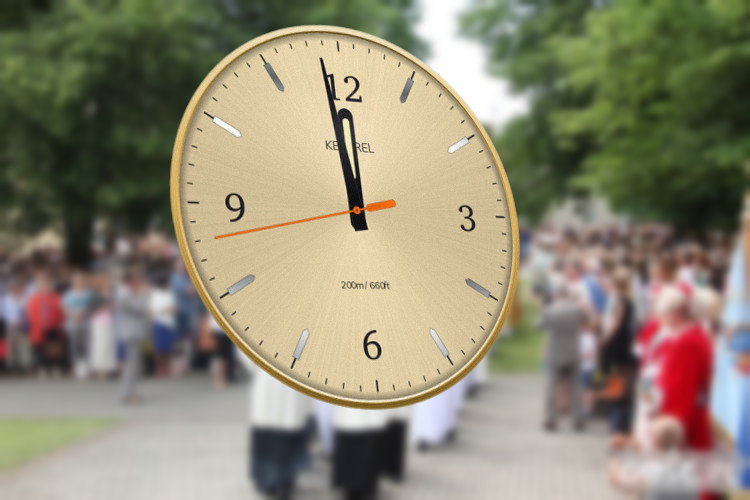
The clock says **11:58:43**
